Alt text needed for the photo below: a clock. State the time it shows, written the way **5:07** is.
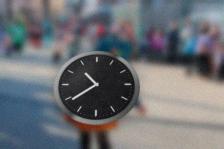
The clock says **10:39**
